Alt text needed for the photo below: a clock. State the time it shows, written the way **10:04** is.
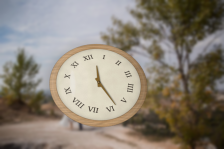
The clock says **12:28**
